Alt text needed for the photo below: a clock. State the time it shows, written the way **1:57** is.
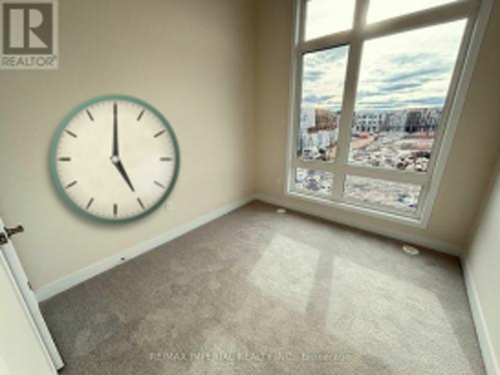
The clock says **5:00**
